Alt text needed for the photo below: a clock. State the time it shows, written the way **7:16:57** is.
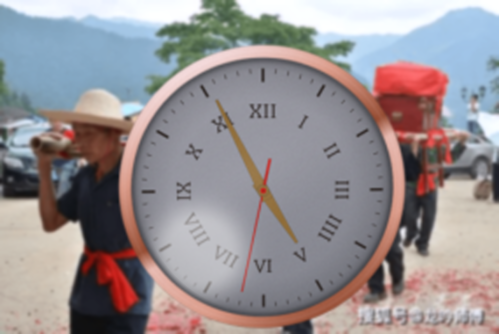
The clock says **4:55:32**
